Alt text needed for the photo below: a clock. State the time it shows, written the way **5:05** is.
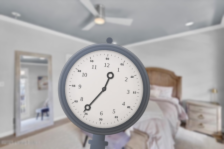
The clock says **12:36**
